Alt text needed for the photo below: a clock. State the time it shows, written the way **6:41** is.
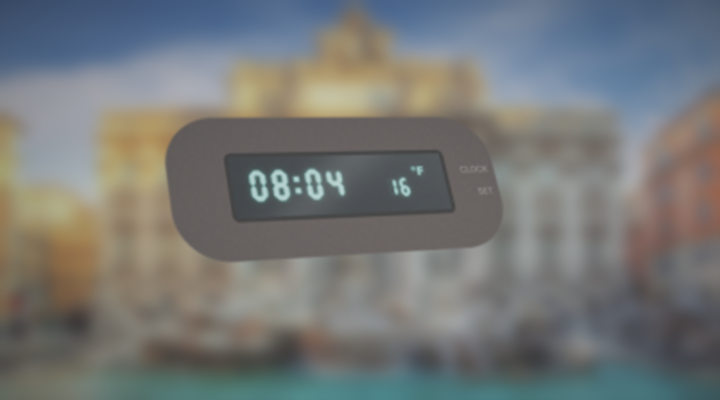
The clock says **8:04**
